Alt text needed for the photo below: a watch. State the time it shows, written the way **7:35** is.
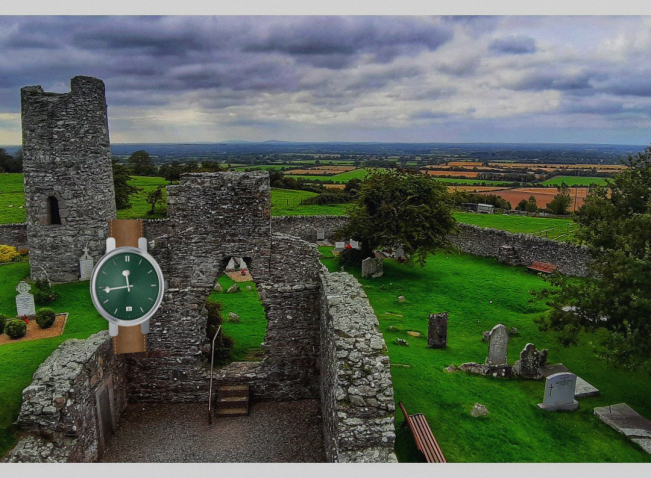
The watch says **11:44**
